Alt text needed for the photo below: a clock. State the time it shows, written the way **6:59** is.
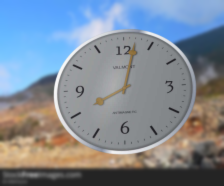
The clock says **8:02**
